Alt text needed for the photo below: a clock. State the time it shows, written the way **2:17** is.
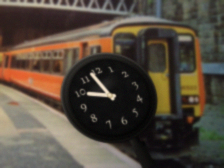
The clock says **9:58**
